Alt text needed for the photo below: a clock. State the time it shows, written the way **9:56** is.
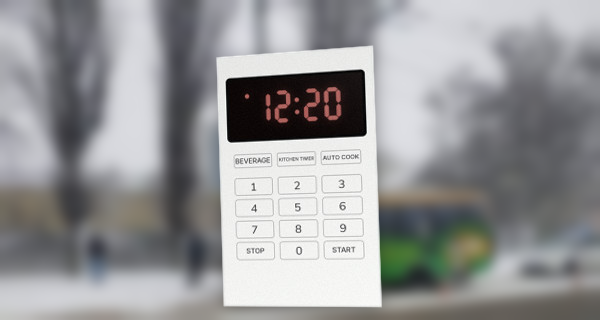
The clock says **12:20**
